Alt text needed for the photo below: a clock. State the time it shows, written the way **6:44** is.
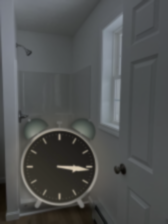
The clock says **3:16**
